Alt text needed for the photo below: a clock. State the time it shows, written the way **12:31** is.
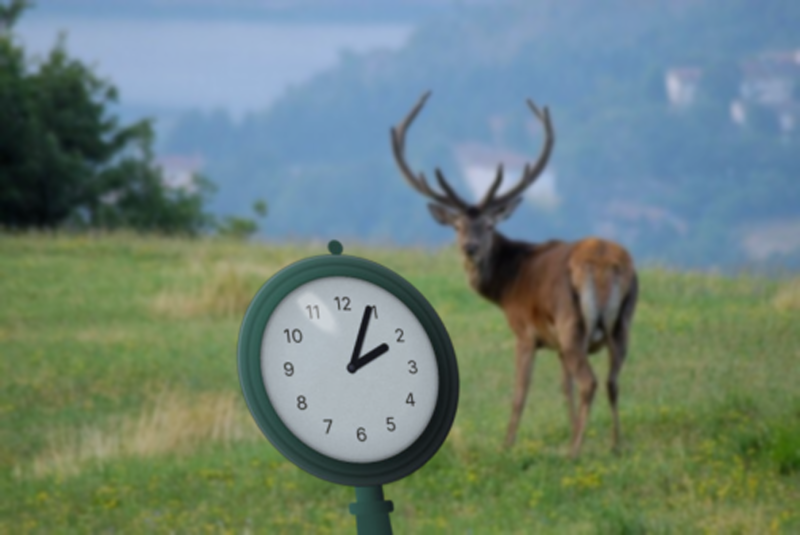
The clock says **2:04**
